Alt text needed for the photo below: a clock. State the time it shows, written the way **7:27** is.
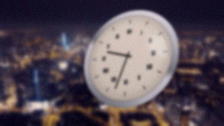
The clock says **9:33**
